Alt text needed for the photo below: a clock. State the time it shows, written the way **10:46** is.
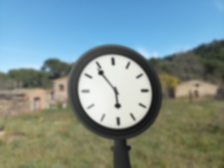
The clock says **5:54**
